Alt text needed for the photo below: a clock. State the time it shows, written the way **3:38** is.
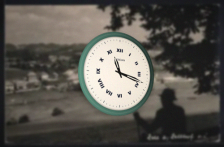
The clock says **11:18**
